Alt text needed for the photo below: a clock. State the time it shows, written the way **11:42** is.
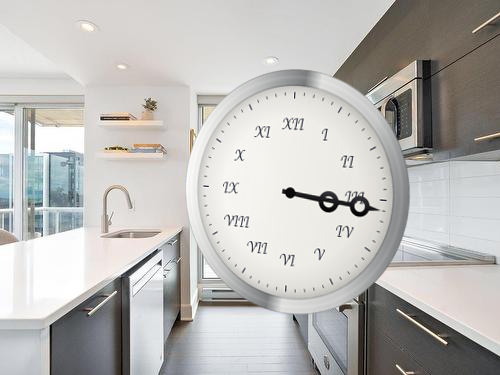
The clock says **3:16**
